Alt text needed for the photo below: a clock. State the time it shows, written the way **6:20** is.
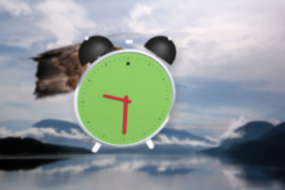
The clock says **9:30**
